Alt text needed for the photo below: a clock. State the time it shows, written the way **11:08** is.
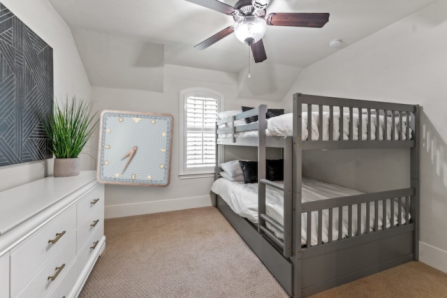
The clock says **7:34**
